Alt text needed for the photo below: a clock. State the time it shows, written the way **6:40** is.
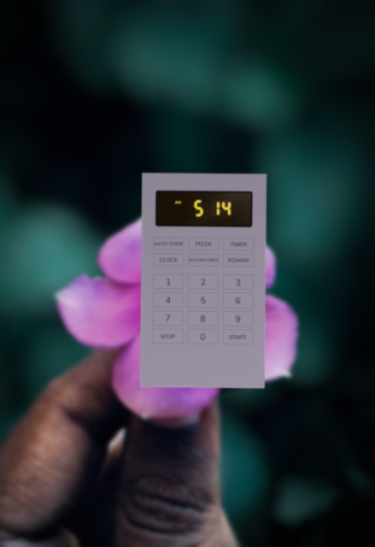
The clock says **5:14**
